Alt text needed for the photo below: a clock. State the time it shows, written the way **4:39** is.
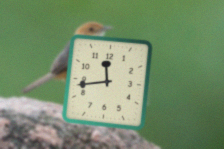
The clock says **11:43**
